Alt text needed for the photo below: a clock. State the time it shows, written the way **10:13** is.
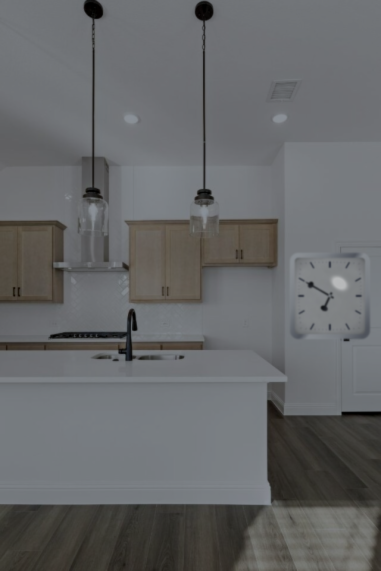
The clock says **6:50**
